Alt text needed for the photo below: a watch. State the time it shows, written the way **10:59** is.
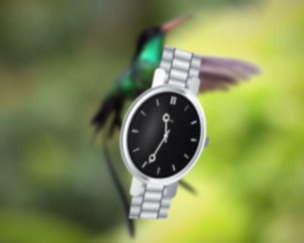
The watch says **11:34**
